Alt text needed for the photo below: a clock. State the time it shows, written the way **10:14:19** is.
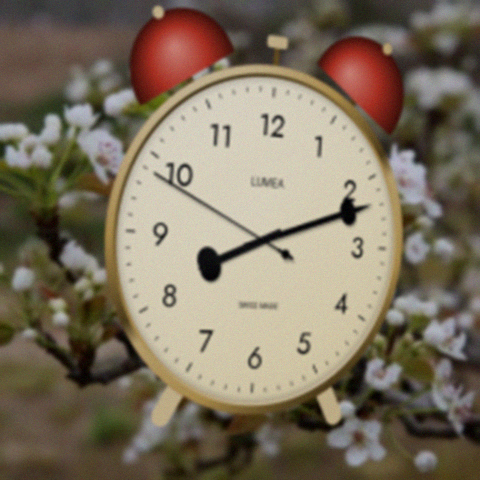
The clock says **8:11:49**
